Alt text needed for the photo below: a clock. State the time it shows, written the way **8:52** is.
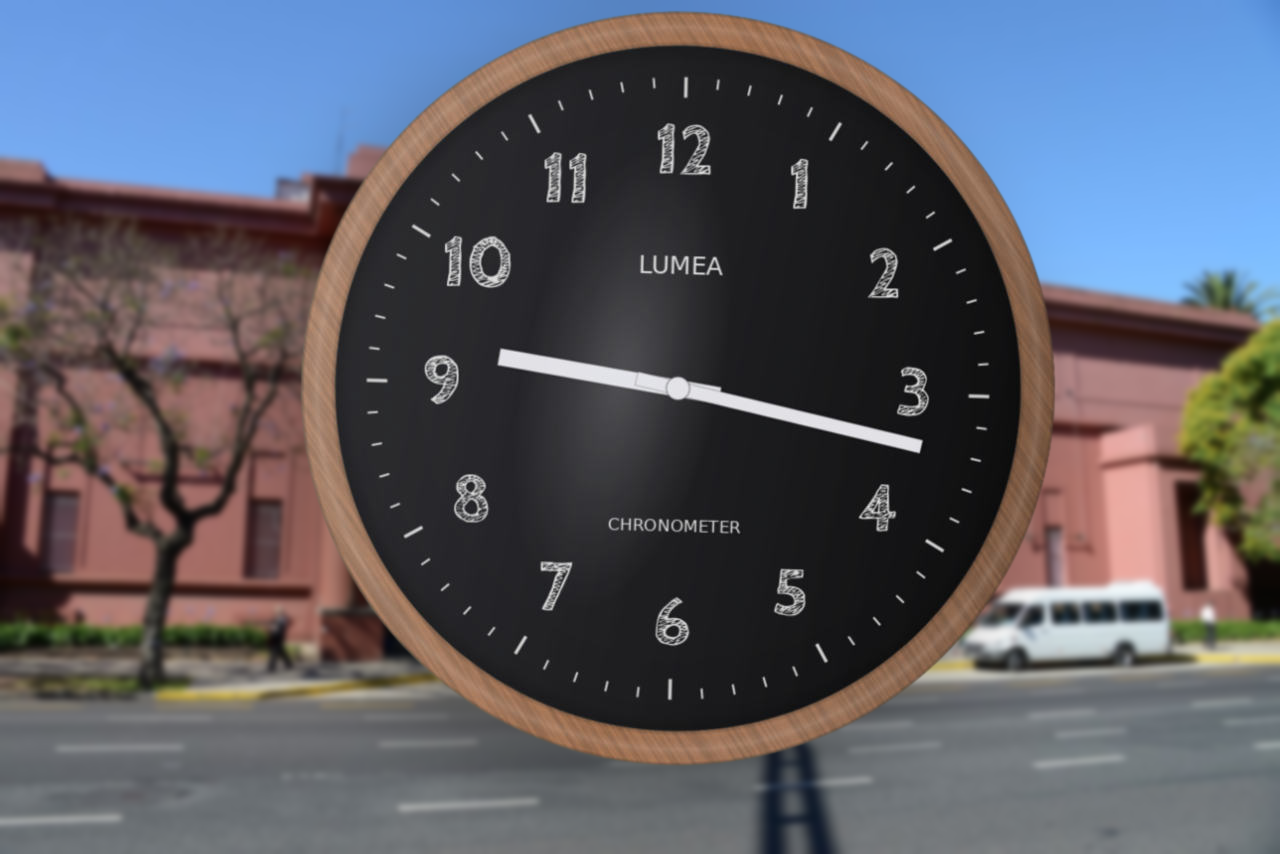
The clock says **9:17**
